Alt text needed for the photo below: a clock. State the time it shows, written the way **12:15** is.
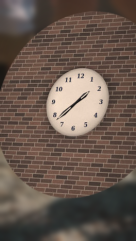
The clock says **1:38**
